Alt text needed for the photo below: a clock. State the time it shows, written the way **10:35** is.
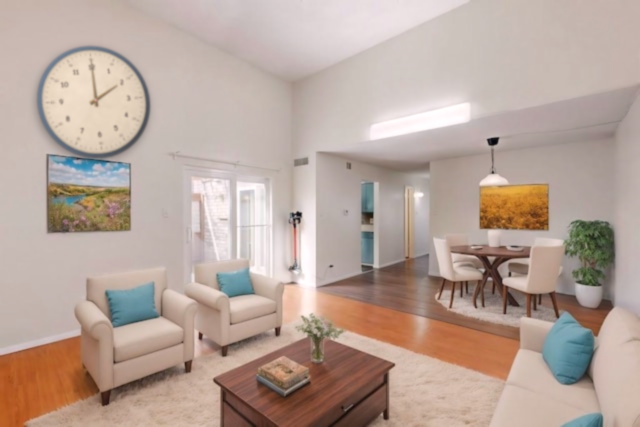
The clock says **2:00**
